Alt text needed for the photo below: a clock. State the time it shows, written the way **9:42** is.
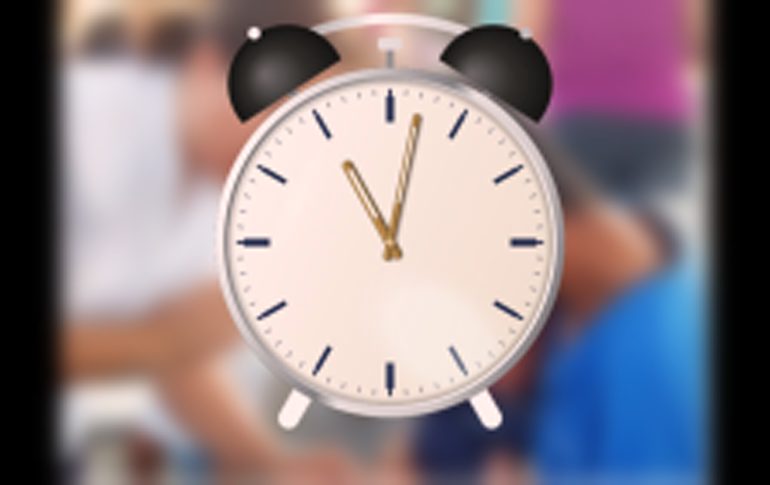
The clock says **11:02**
